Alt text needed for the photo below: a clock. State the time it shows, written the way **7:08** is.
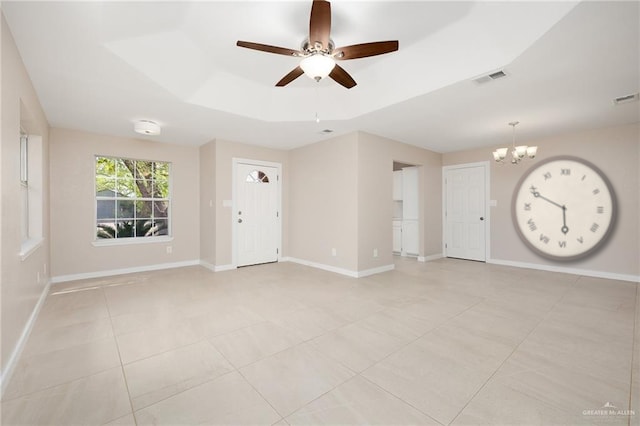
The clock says **5:49**
